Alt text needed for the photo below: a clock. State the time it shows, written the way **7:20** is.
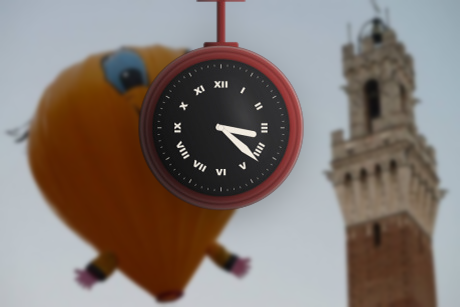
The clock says **3:22**
